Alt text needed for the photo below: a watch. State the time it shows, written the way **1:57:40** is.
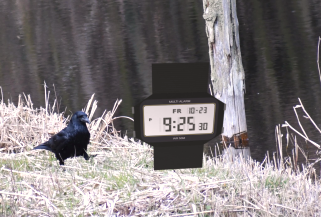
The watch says **9:25:30**
